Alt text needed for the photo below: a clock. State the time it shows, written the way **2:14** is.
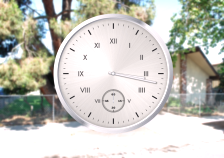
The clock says **3:17**
